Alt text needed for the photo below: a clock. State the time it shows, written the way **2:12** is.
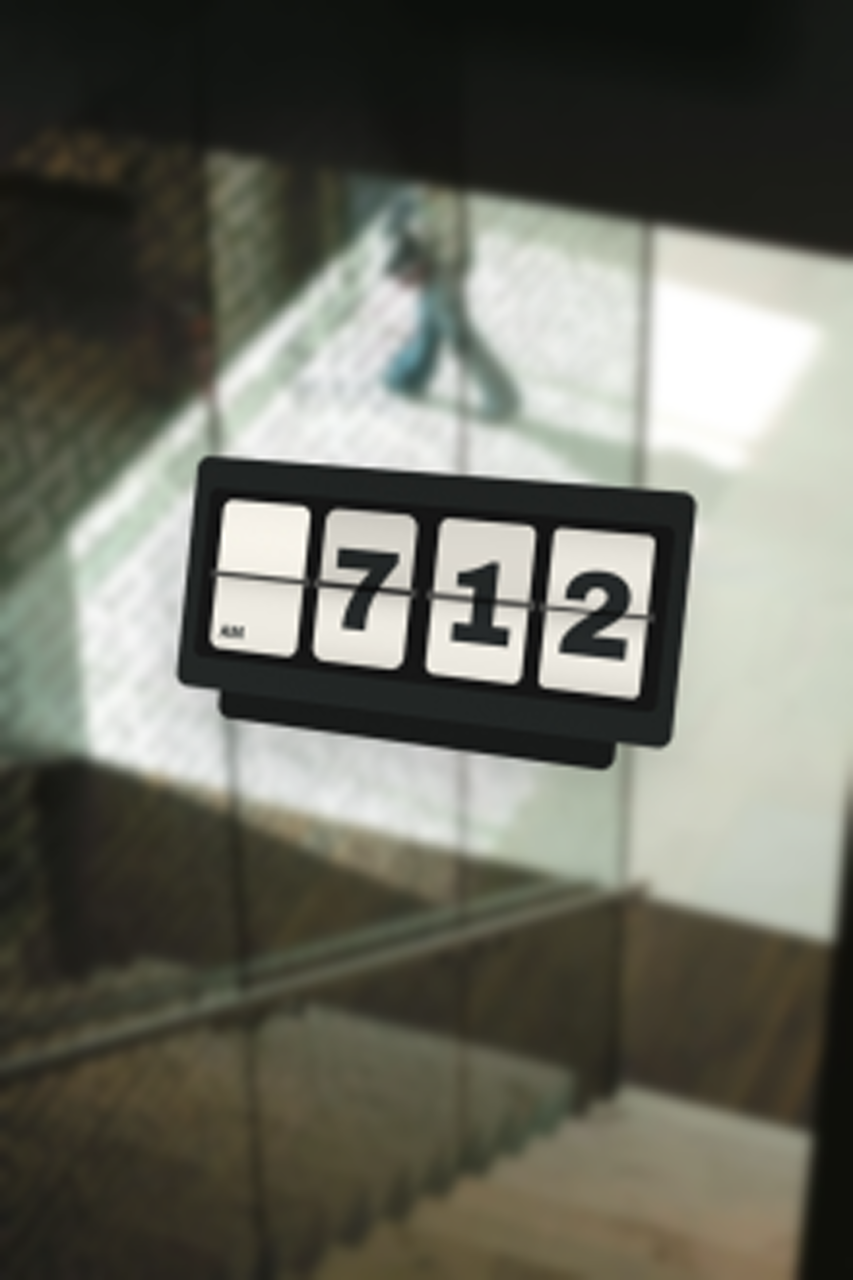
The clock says **7:12**
